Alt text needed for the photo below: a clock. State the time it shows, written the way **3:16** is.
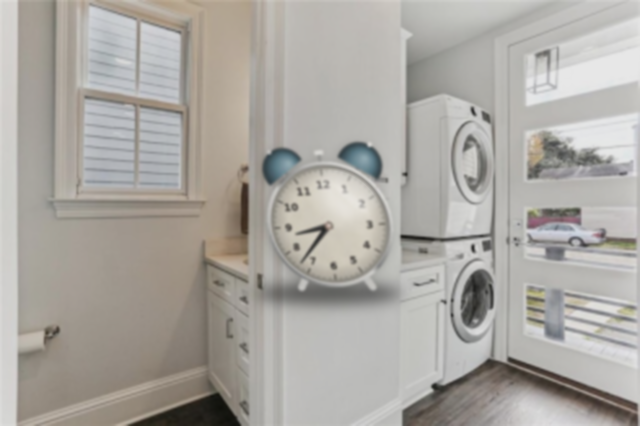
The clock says **8:37**
